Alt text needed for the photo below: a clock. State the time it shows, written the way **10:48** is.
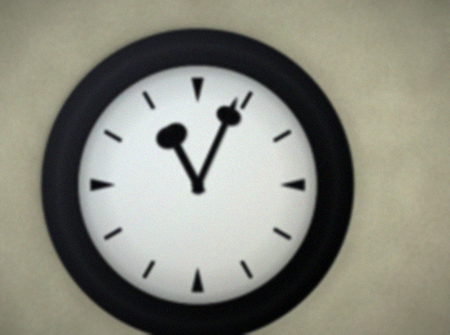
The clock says **11:04**
